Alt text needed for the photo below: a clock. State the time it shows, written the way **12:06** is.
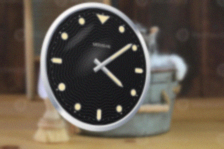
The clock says **4:09**
